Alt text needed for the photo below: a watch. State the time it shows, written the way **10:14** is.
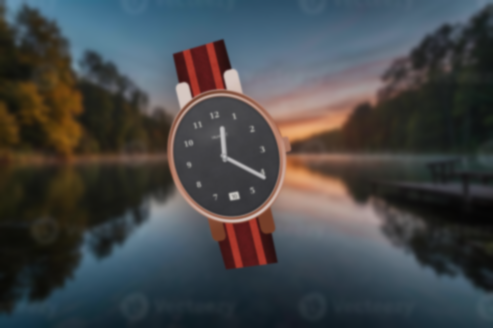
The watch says **12:21**
